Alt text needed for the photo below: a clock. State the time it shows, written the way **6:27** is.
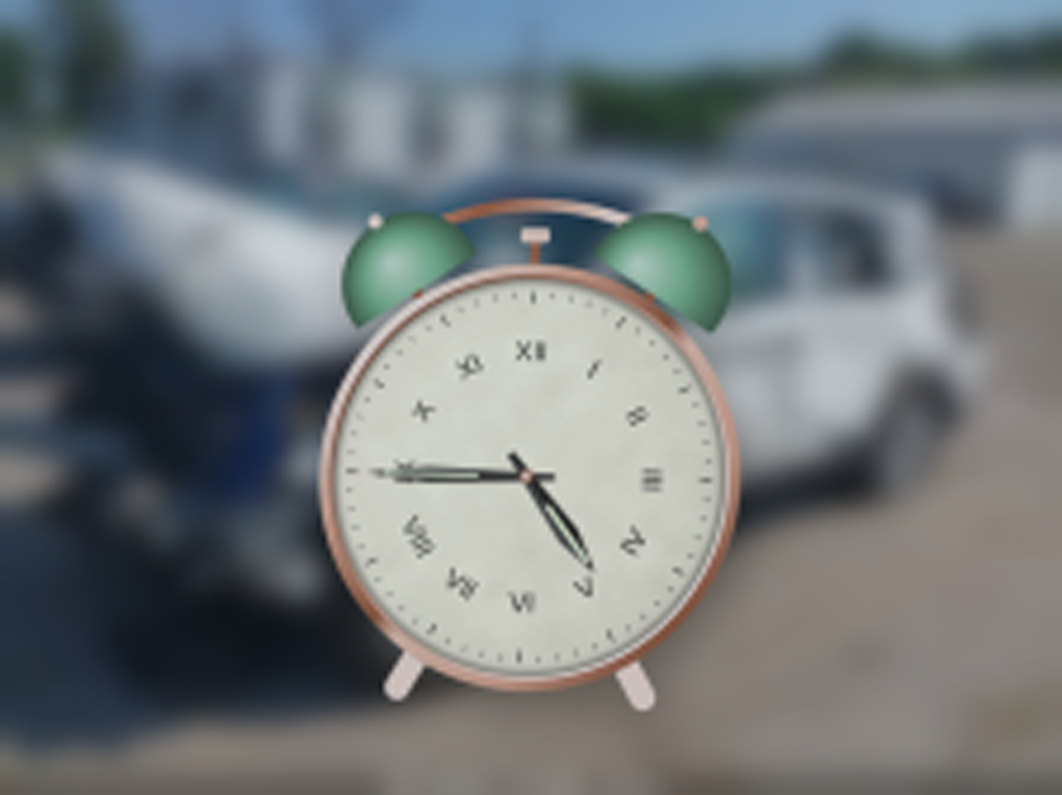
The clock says **4:45**
